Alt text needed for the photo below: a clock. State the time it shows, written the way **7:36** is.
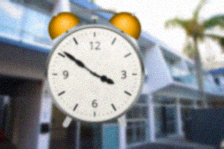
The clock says **3:51**
